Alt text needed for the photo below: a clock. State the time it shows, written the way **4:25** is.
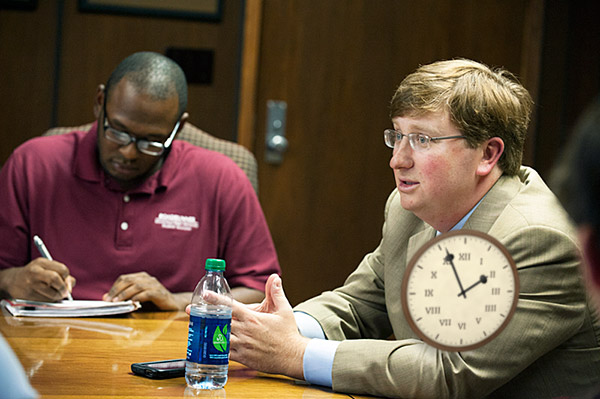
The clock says **1:56**
